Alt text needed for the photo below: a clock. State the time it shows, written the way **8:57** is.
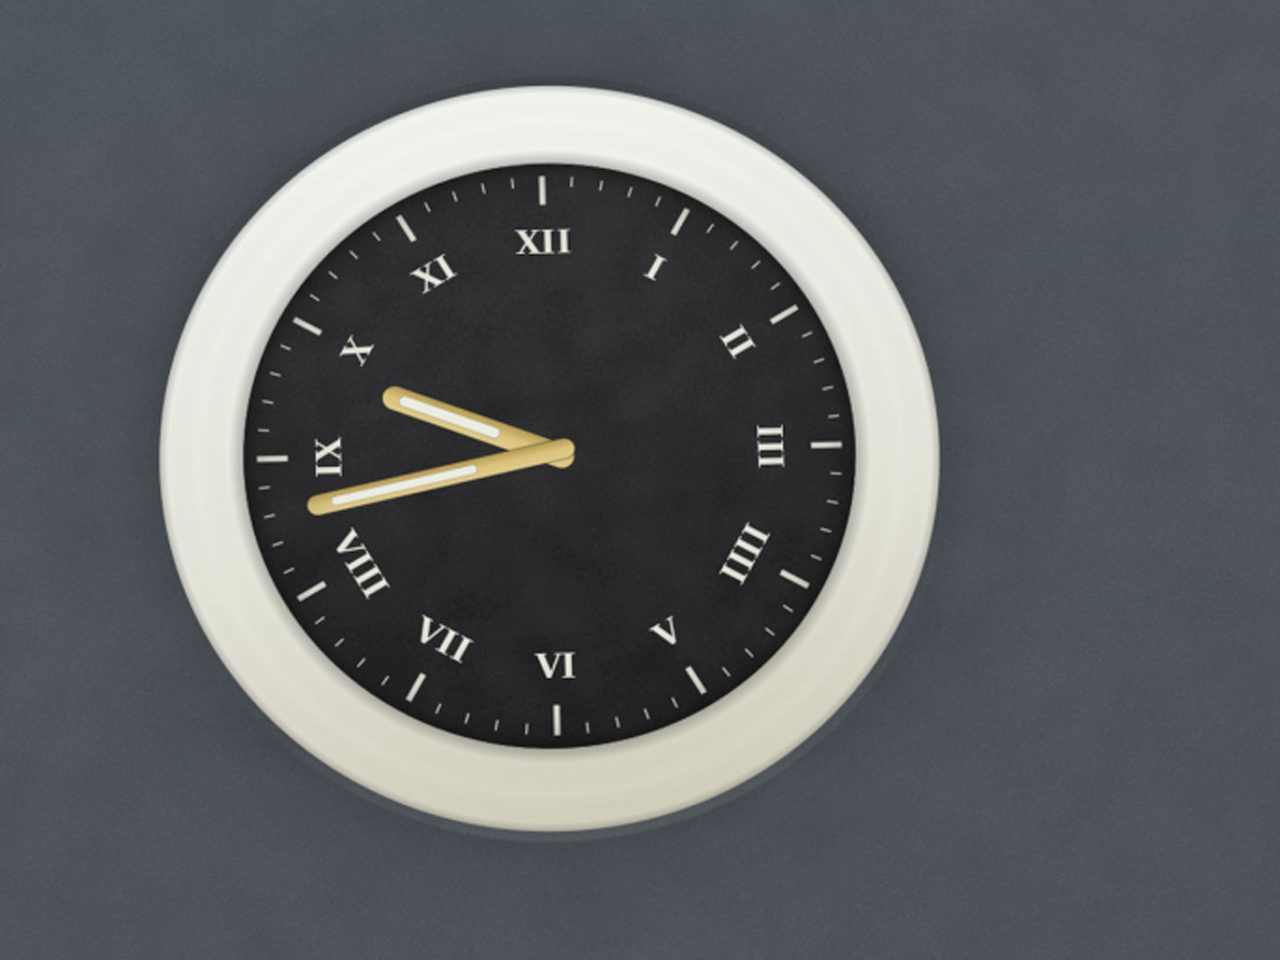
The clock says **9:43**
